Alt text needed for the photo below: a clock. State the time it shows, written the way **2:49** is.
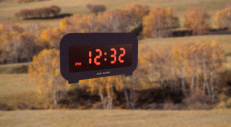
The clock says **12:32**
